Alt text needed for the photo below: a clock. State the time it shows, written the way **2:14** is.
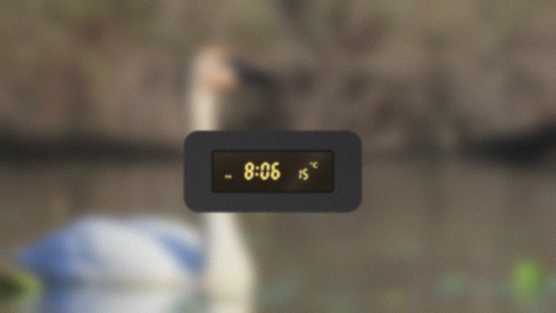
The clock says **8:06**
